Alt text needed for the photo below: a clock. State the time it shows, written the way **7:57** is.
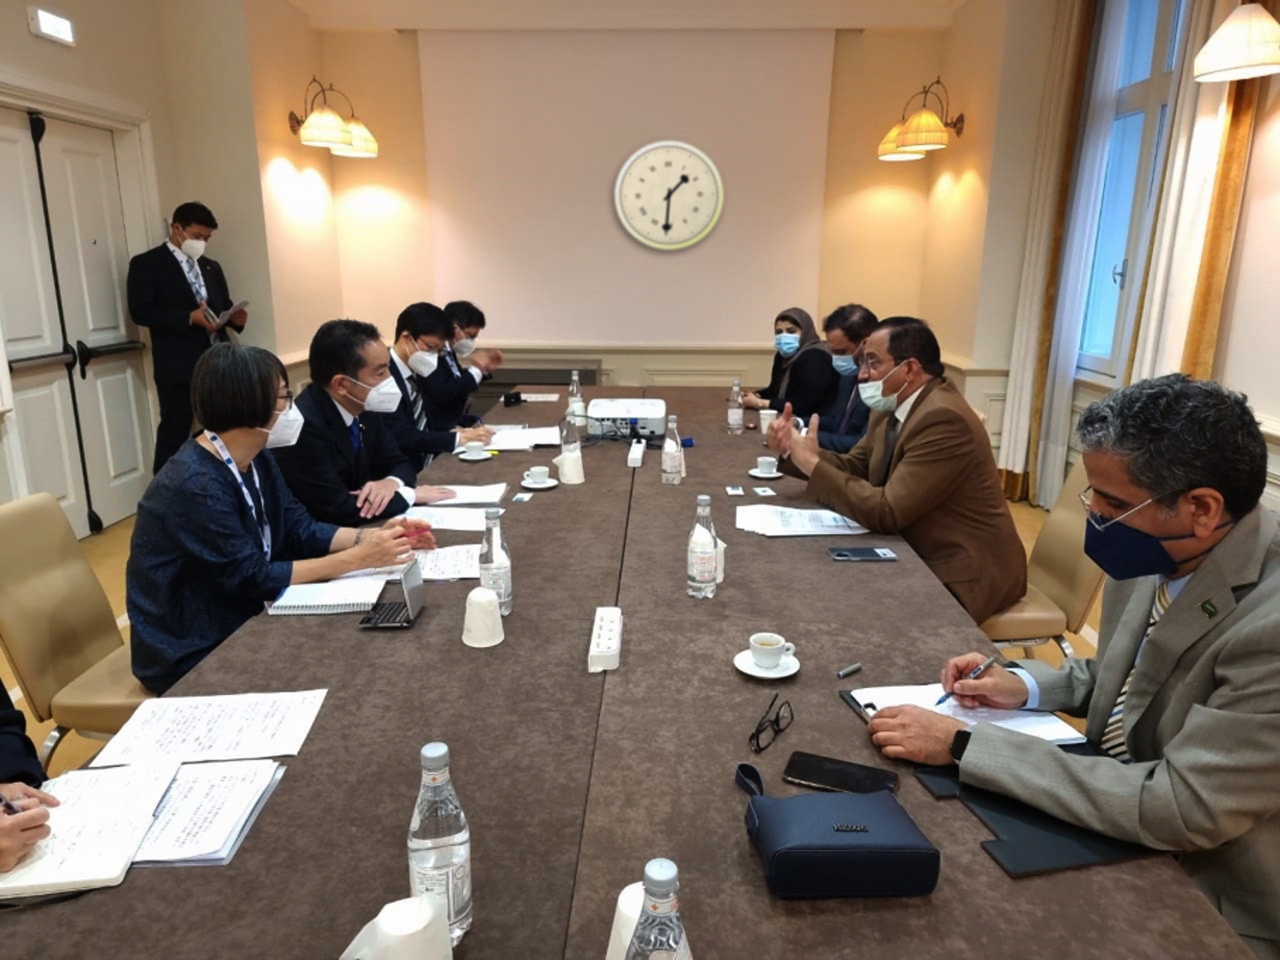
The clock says **1:31**
